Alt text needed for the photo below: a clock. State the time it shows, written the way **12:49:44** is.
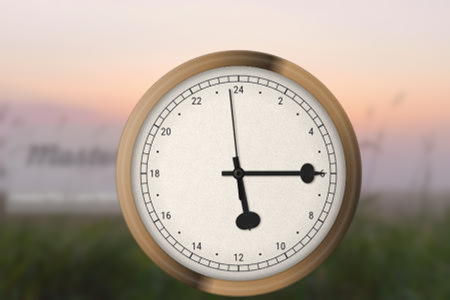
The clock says **11:14:59**
